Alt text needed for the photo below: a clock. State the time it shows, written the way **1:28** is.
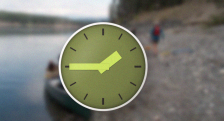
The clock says **1:45**
